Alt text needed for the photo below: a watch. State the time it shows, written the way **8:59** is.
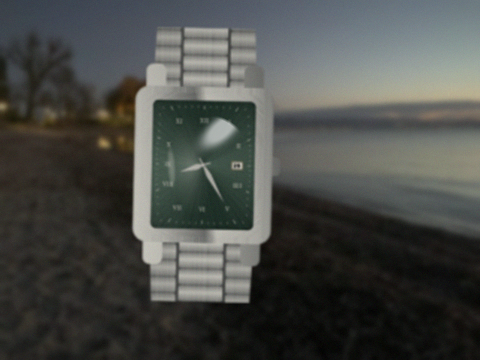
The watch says **8:25**
